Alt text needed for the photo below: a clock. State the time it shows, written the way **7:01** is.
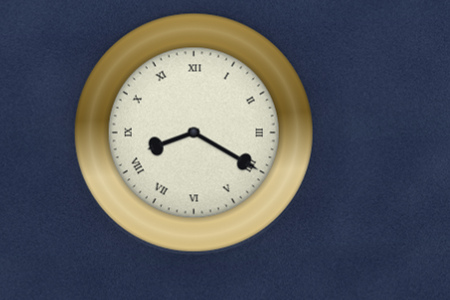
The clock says **8:20**
